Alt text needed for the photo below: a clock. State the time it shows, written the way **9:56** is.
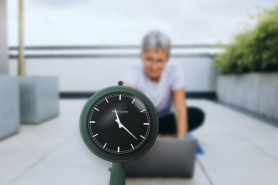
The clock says **11:22**
